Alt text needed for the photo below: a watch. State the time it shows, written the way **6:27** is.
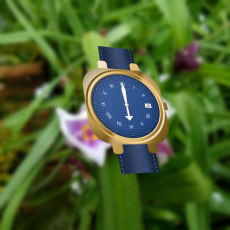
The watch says **6:00**
